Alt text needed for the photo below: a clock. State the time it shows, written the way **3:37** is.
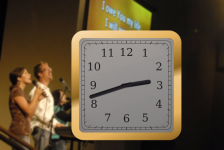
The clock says **2:42**
